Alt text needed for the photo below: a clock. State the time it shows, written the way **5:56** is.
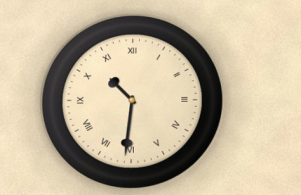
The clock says **10:31**
